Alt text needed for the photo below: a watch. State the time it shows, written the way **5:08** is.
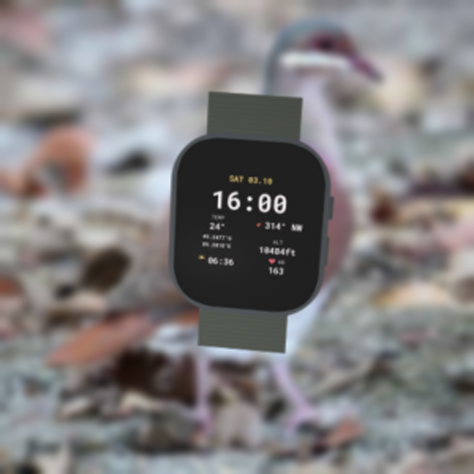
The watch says **16:00**
